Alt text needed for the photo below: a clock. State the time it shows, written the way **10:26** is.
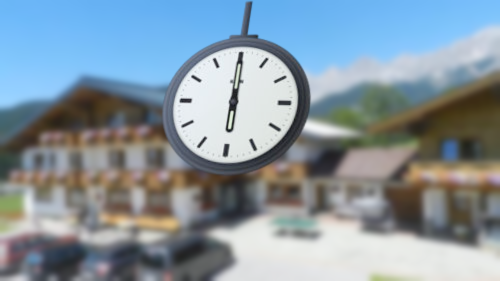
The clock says **6:00**
